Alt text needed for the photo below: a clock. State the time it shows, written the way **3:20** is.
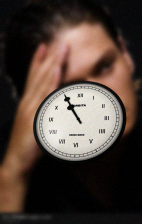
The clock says **10:55**
